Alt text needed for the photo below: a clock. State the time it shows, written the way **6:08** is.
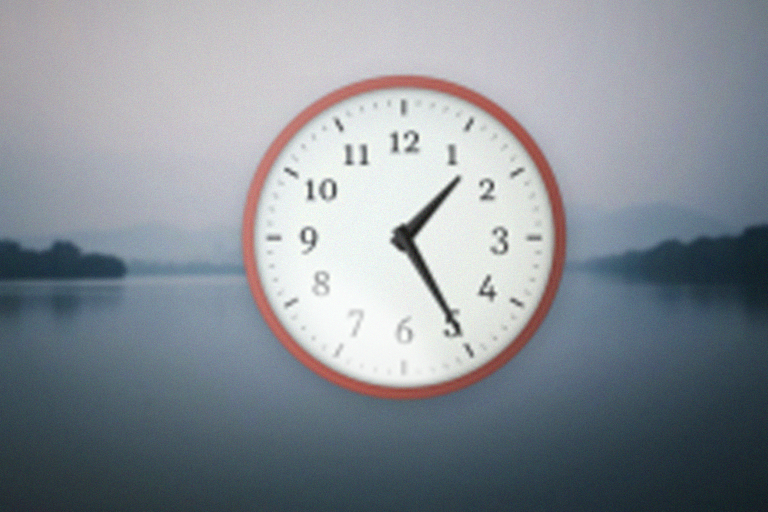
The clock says **1:25**
